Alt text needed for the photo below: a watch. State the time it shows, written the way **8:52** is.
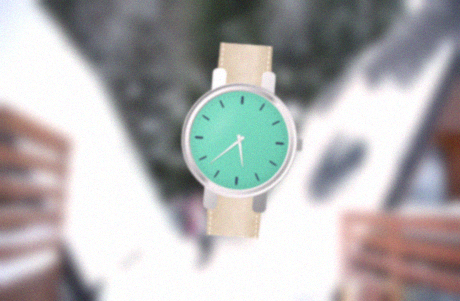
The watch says **5:38**
